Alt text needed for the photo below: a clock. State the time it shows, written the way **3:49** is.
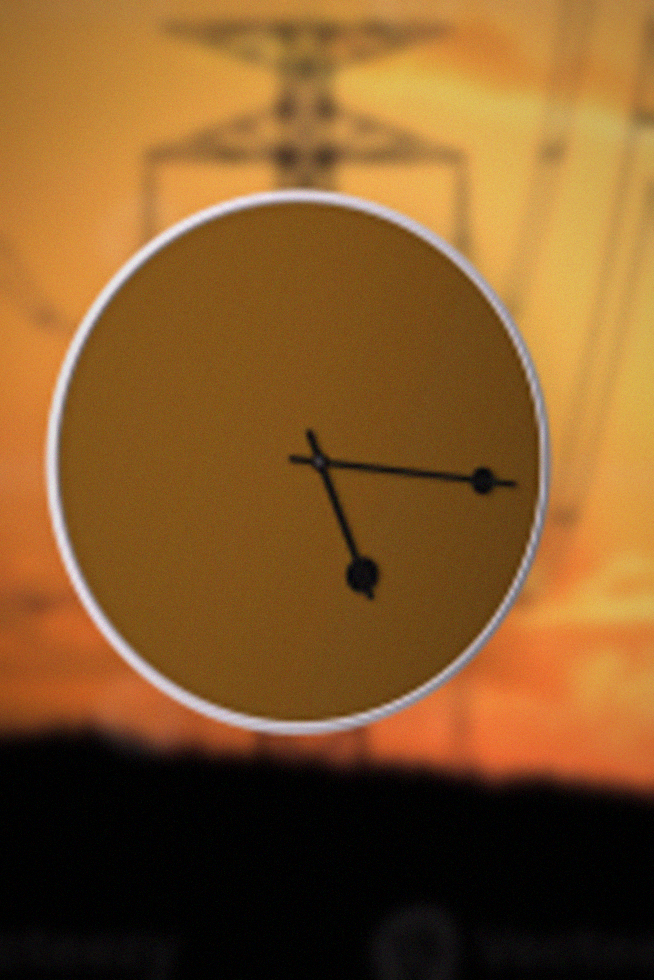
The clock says **5:16**
